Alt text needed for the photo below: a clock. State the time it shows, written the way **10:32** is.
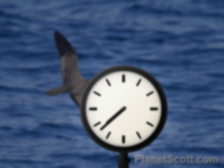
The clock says **7:38**
